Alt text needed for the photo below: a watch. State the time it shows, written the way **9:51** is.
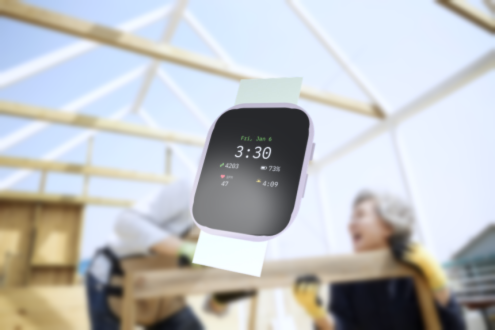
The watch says **3:30**
